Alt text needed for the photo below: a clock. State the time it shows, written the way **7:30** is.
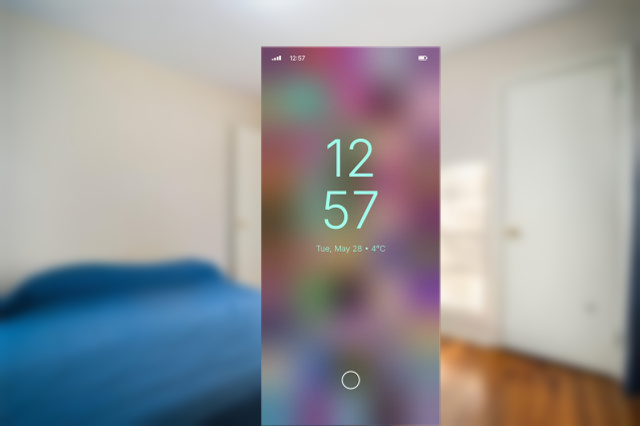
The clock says **12:57**
